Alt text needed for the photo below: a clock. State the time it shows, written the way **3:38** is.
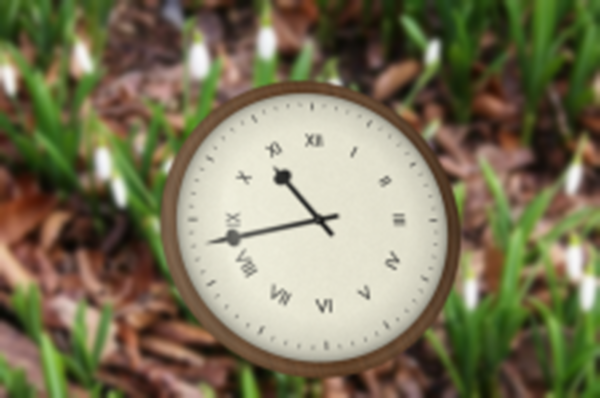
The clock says **10:43**
